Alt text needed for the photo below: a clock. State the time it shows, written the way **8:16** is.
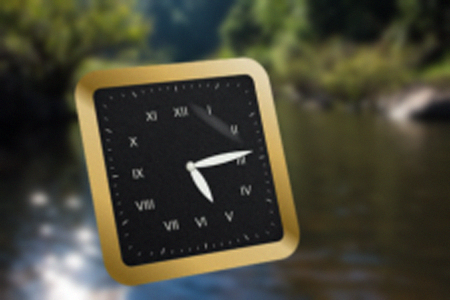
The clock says **5:14**
